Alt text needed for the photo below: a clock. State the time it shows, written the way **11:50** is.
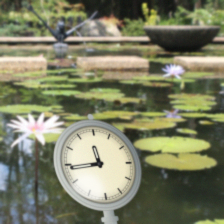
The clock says **11:44**
